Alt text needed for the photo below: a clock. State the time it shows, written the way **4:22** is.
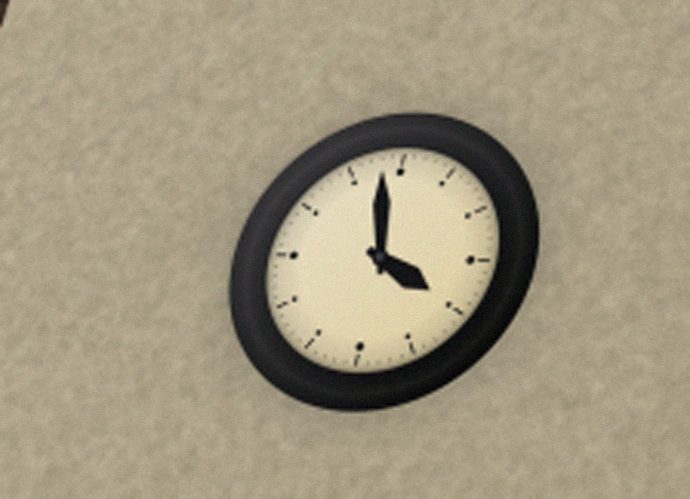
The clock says **3:58**
